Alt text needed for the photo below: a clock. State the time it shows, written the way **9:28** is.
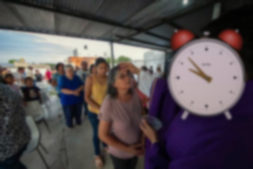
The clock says **9:53**
